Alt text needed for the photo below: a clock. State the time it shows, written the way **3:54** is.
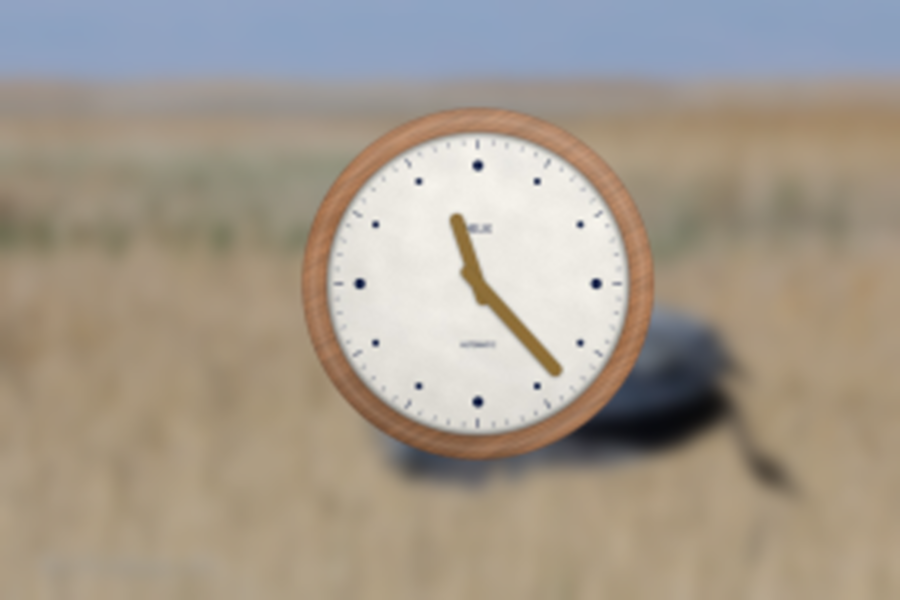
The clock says **11:23**
